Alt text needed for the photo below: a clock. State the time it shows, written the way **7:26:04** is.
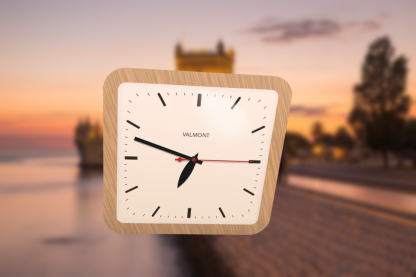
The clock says **6:48:15**
